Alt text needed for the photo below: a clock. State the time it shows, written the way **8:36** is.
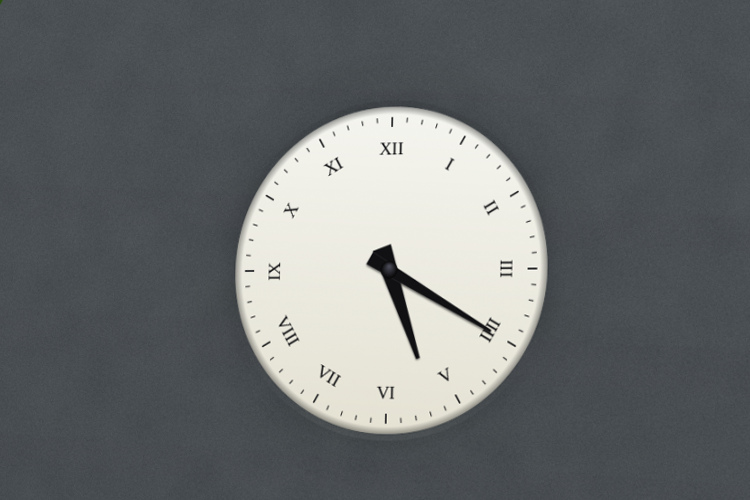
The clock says **5:20**
